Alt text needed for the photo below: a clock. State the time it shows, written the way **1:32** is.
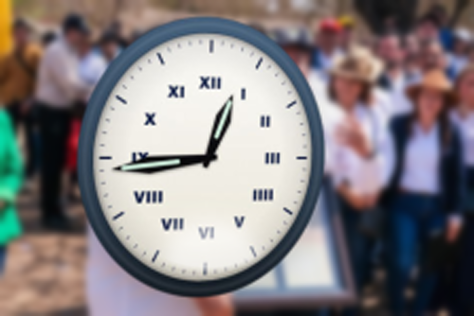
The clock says **12:44**
